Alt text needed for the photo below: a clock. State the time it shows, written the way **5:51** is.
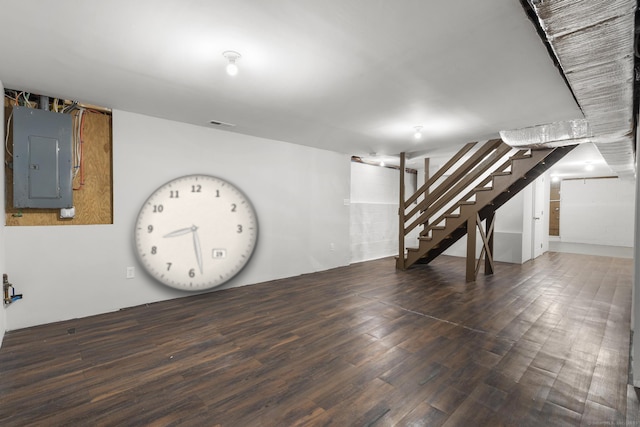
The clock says **8:28**
